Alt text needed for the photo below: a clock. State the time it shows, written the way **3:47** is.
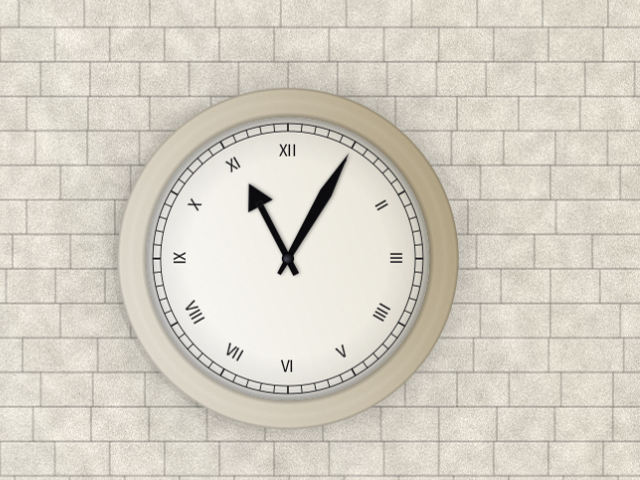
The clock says **11:05**
